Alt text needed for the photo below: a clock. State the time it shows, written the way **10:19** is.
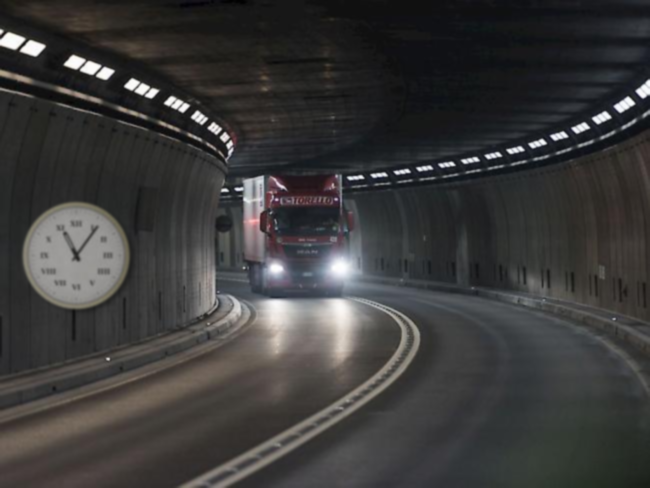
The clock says **11:06**
